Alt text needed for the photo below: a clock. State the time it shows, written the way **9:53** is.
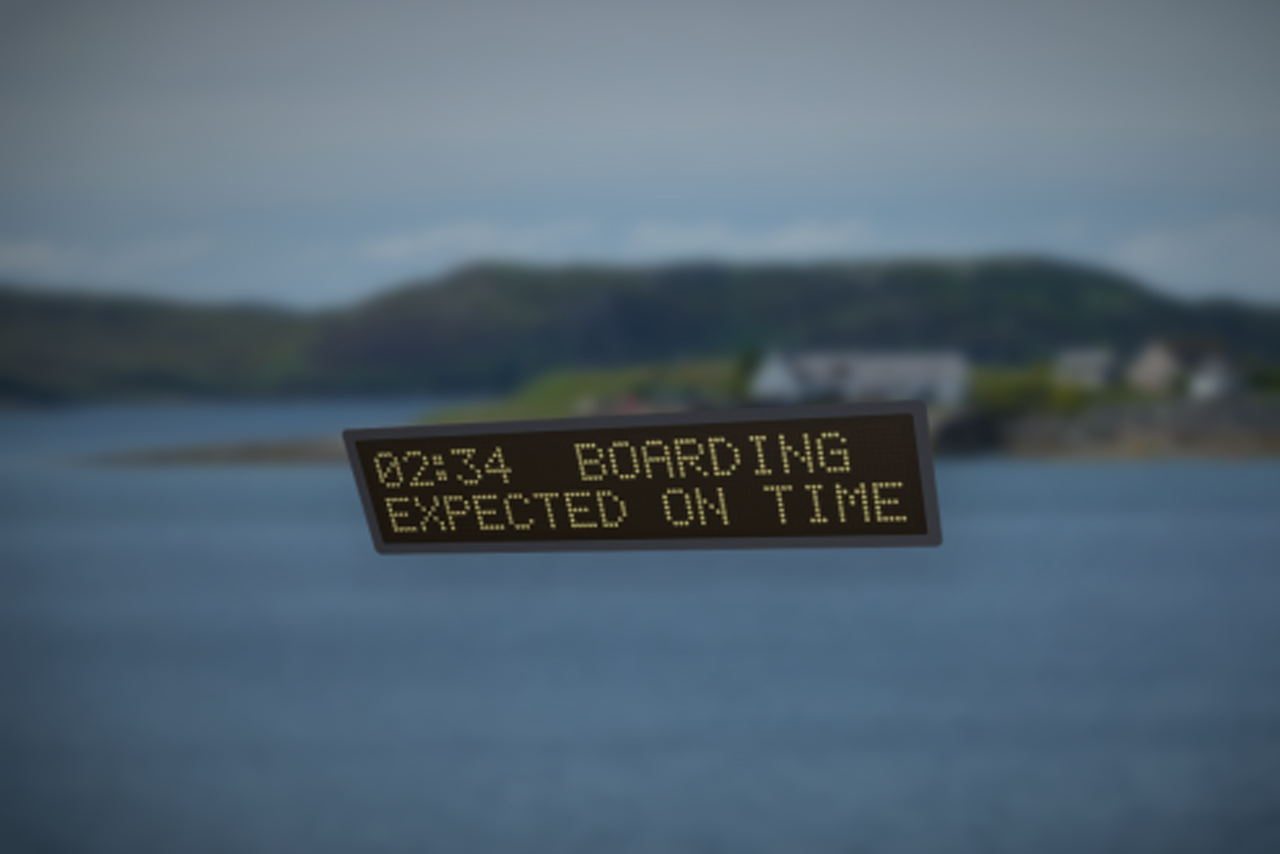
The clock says **2:34**
